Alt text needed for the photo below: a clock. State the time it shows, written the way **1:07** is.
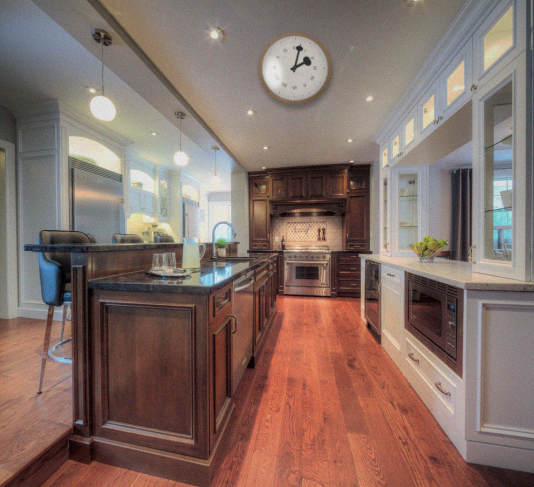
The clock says **2:02**
